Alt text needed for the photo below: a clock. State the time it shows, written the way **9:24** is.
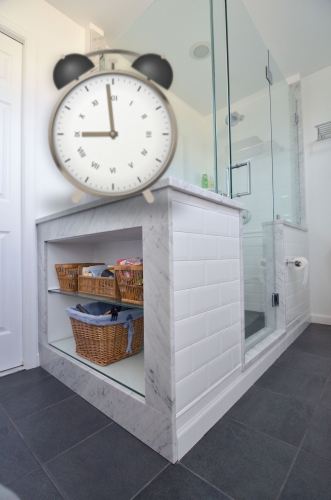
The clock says **8:59**
